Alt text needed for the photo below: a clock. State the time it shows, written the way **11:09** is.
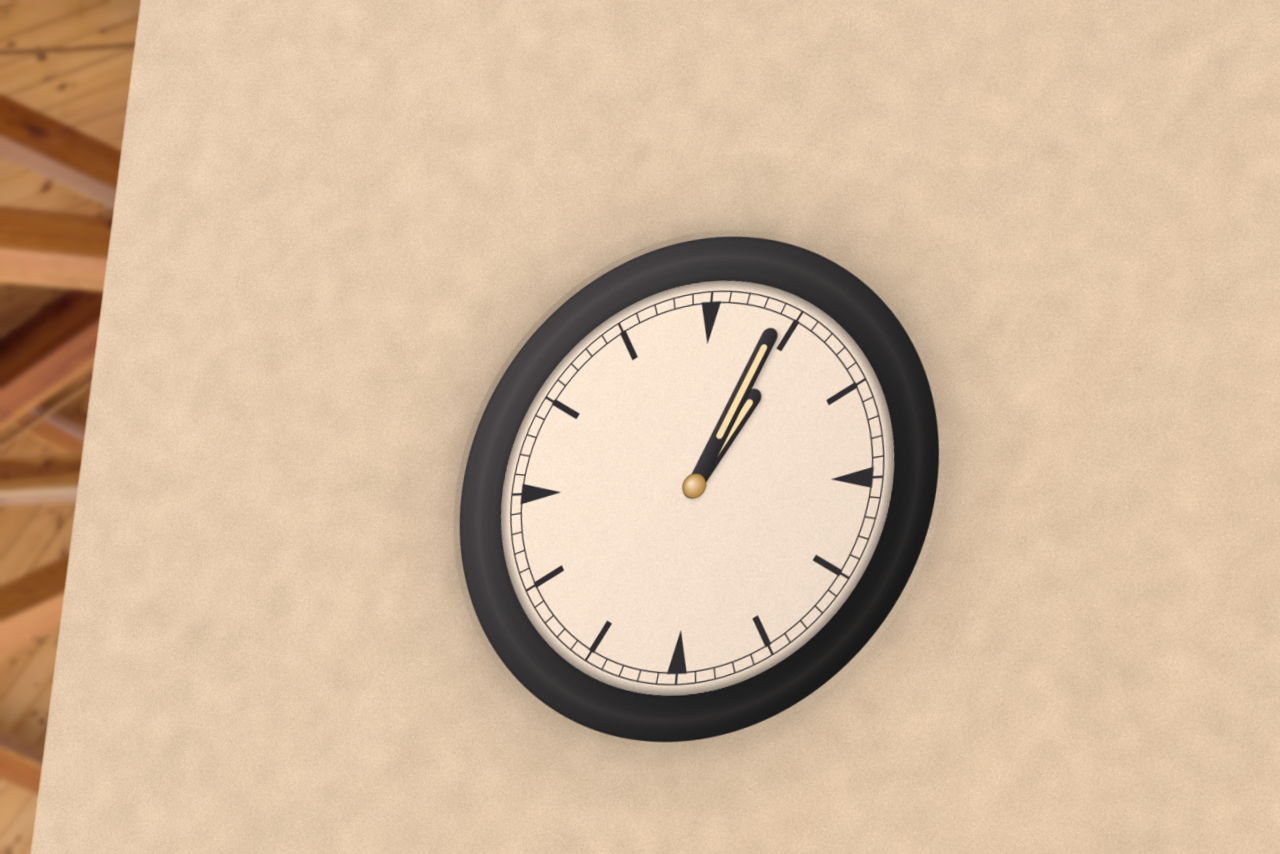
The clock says **1:04**
